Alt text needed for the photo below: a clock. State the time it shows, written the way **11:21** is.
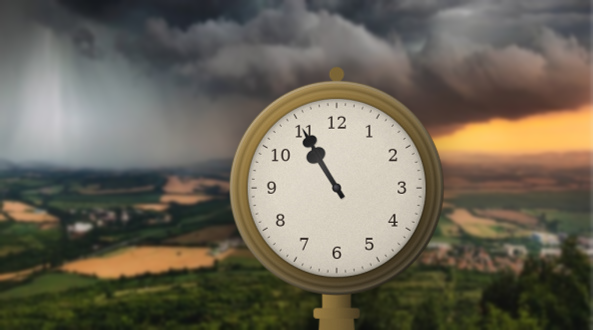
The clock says **10:55**
